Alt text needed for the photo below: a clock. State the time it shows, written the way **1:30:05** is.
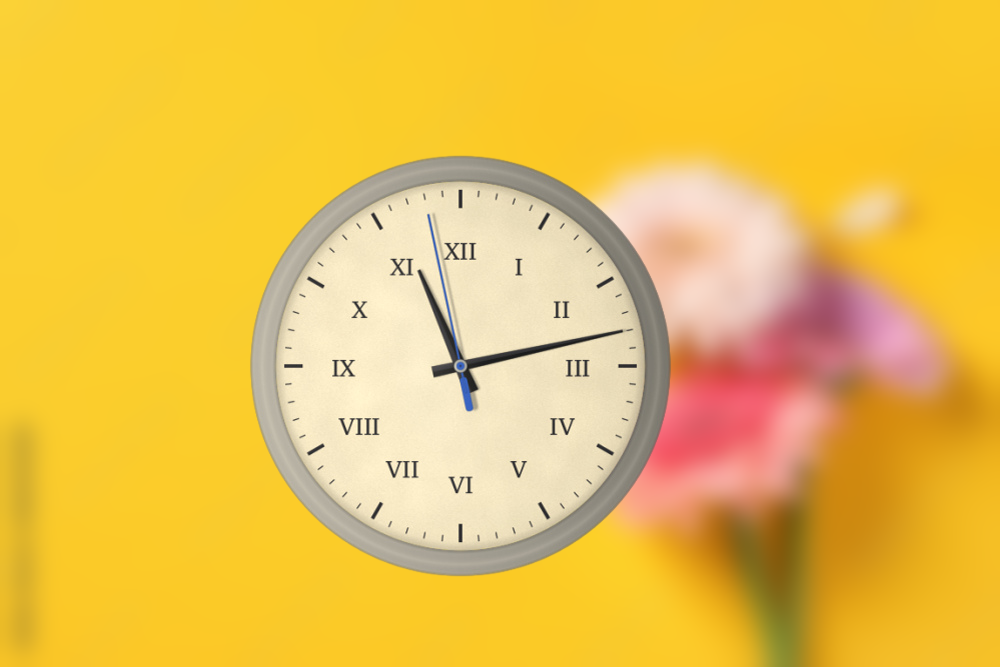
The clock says **11:12:58**
